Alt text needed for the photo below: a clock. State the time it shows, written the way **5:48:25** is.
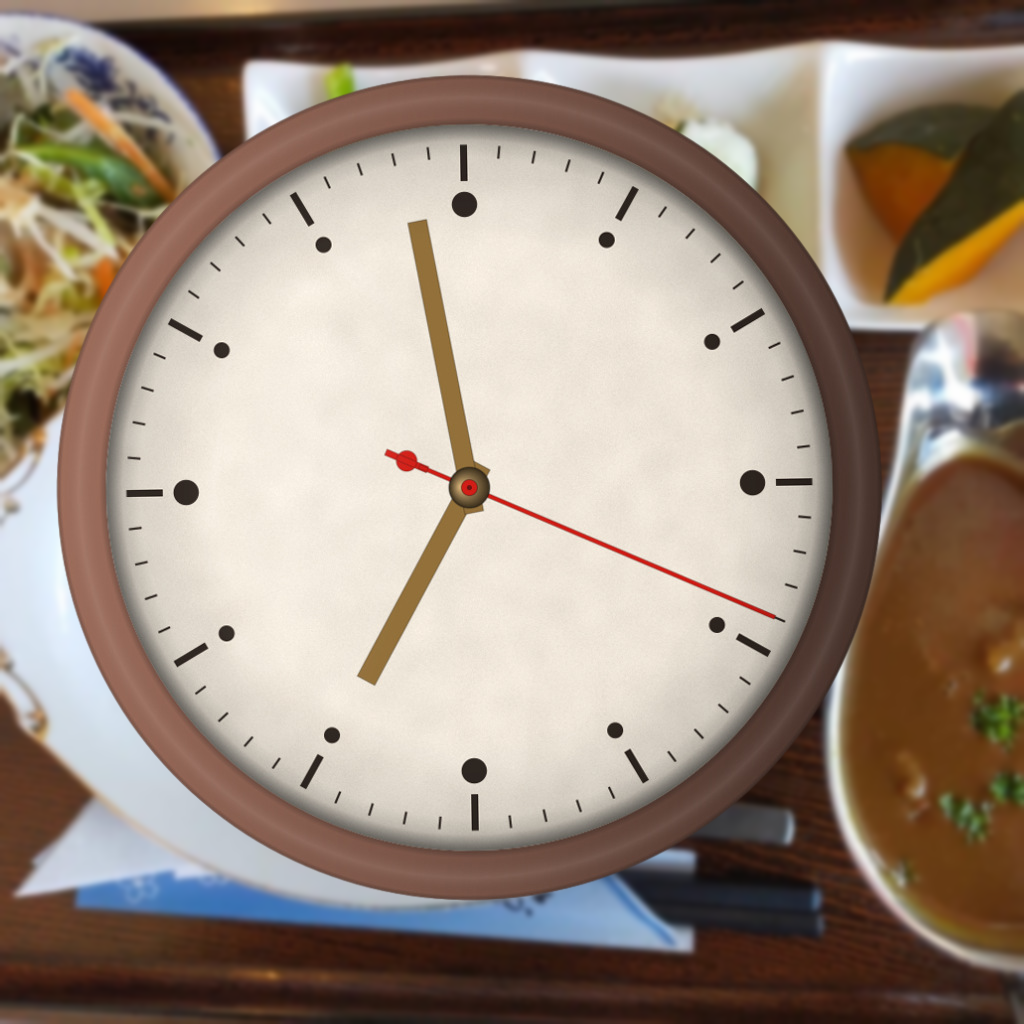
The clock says **6:58:19**
